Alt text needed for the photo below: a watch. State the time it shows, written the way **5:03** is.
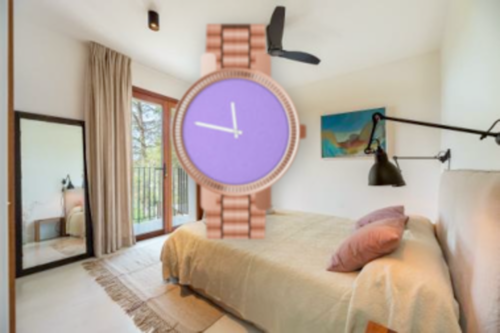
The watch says **11:47**
